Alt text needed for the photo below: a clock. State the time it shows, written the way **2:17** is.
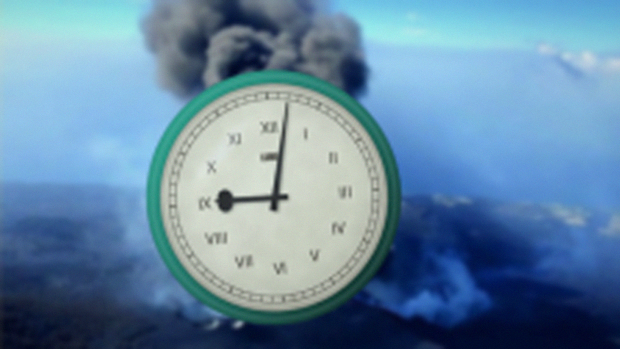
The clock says **9:02**
